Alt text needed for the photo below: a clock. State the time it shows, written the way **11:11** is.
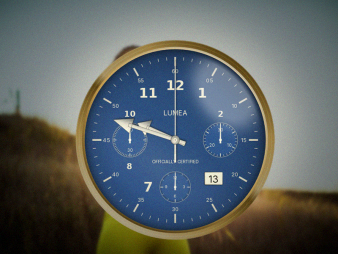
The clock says **9:48**
